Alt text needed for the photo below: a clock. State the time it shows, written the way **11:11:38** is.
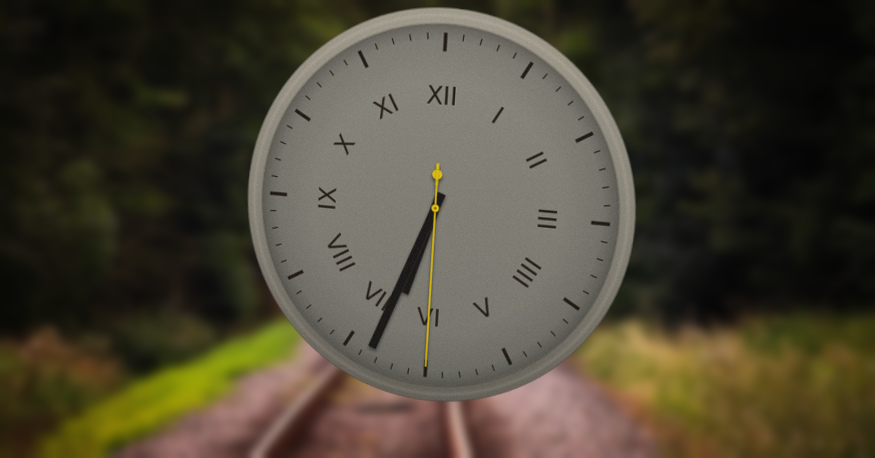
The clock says **6:33:30**
